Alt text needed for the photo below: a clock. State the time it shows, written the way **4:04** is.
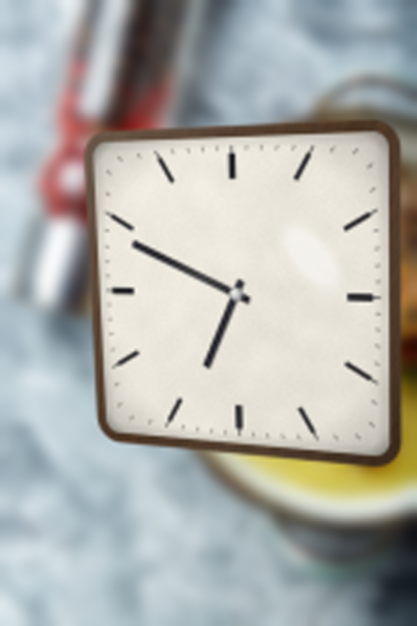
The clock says **6:49**
